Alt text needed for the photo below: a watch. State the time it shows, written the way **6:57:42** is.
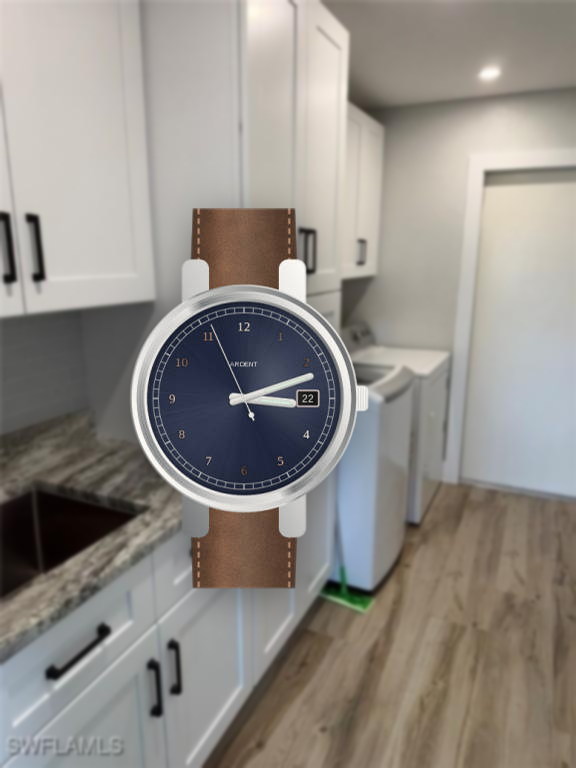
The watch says **3:11:56**
